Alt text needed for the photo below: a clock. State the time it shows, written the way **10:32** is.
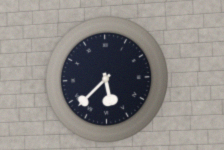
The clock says **5:38**
